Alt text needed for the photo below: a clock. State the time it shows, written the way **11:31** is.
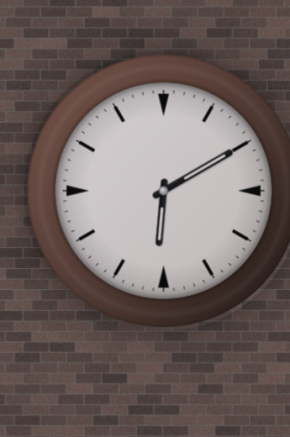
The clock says **6:10**
